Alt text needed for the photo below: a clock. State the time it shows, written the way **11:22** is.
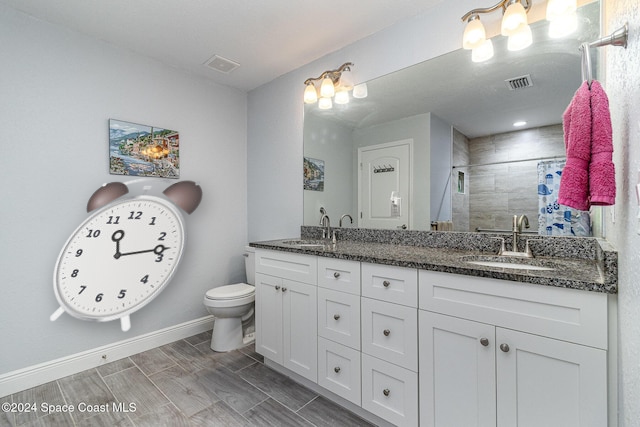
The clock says **11:13**
